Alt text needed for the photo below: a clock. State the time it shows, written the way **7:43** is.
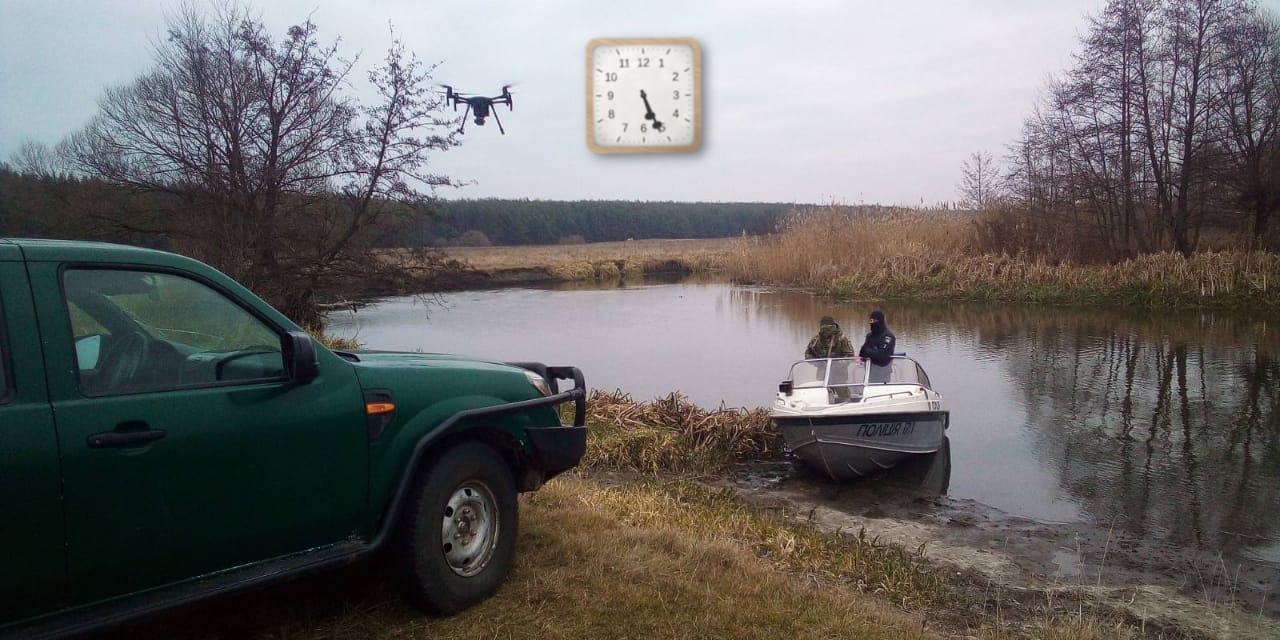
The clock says **5:26**
